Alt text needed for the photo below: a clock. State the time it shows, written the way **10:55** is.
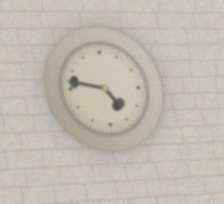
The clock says **4:47**
